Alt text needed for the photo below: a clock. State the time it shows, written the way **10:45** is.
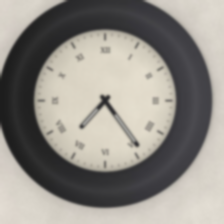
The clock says **7:24**
